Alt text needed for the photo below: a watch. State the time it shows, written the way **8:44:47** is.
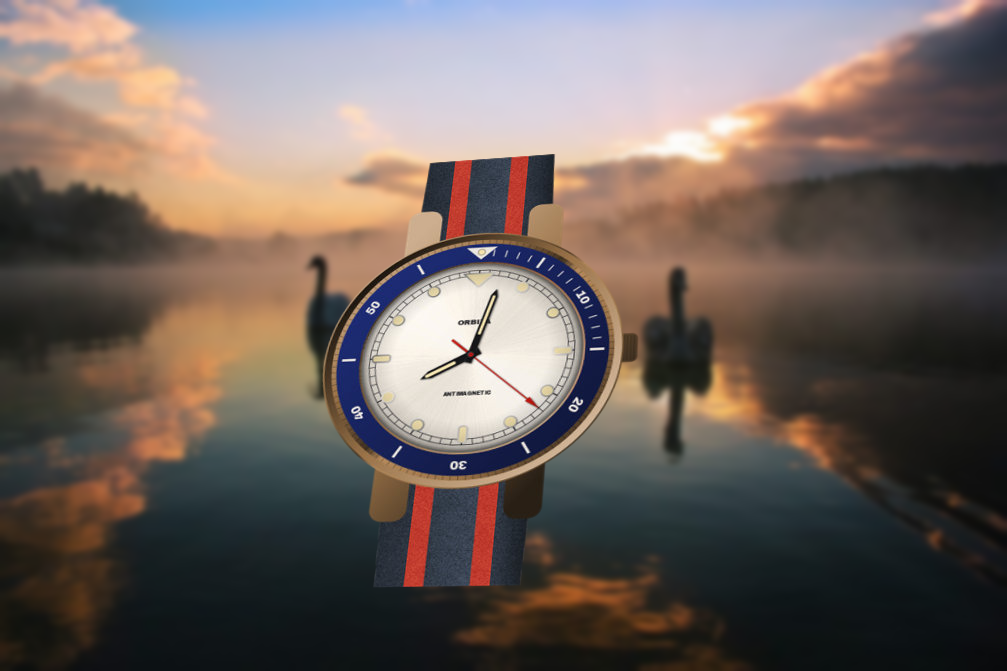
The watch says **8:02:22**
